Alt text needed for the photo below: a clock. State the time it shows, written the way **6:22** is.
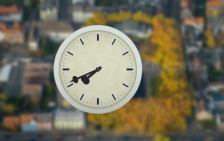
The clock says **7:41**
